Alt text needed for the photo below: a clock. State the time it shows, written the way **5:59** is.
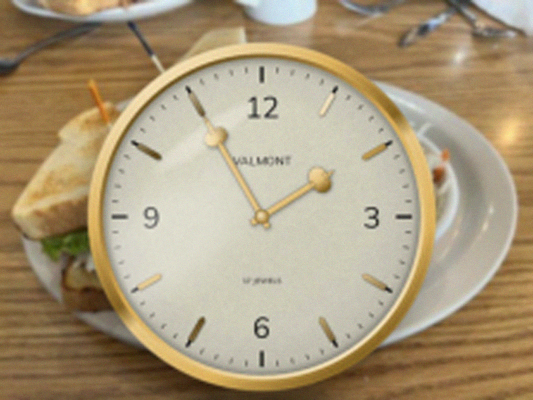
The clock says **1:55**
